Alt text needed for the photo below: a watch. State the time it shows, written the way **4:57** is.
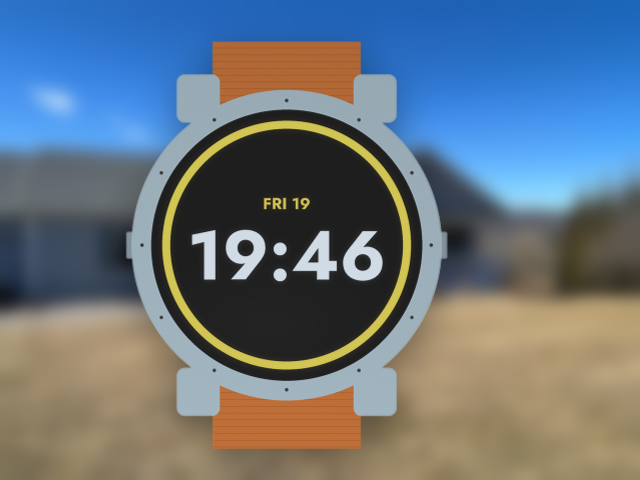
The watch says **19:46**
